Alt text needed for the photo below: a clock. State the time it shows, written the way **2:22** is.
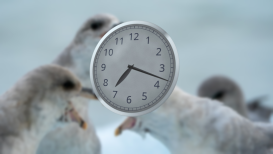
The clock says **7:18**
